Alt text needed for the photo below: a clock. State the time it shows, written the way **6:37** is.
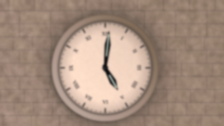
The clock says **5:01**
